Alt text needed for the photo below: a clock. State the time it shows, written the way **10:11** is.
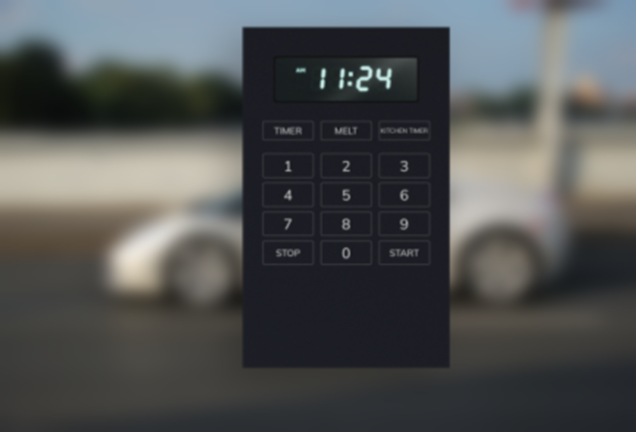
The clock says **11:24**
